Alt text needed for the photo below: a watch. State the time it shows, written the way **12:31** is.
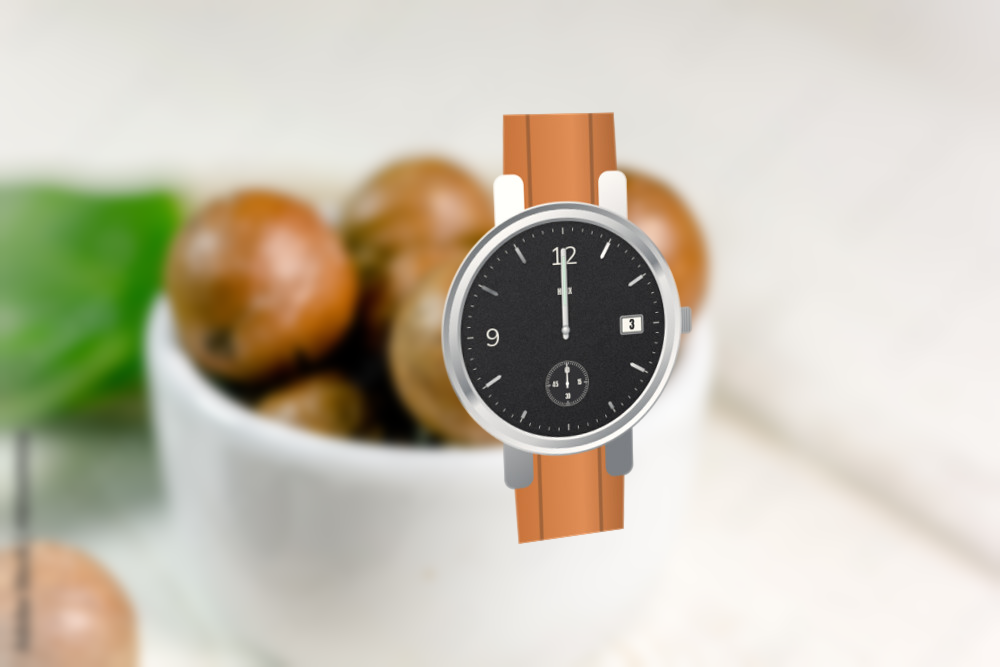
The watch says **12:00**
